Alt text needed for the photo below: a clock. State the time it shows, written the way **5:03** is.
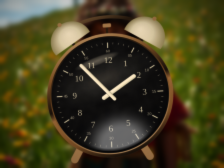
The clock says **1:53**
